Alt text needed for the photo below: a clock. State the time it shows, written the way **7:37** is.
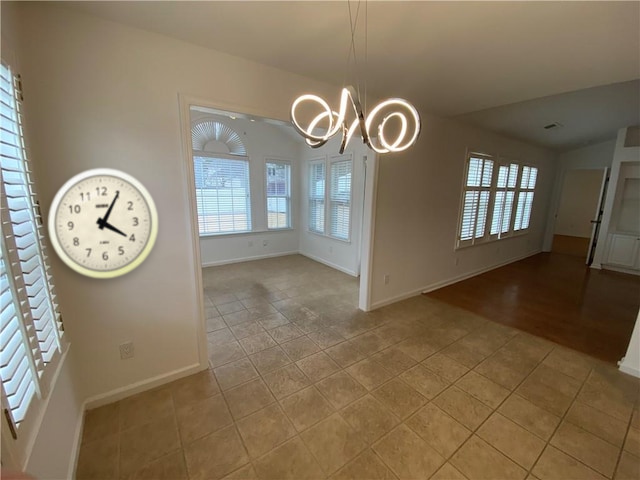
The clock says **4:05**
